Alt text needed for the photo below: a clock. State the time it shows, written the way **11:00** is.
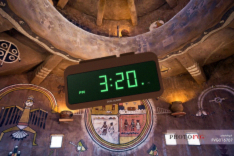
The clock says **3:20**
